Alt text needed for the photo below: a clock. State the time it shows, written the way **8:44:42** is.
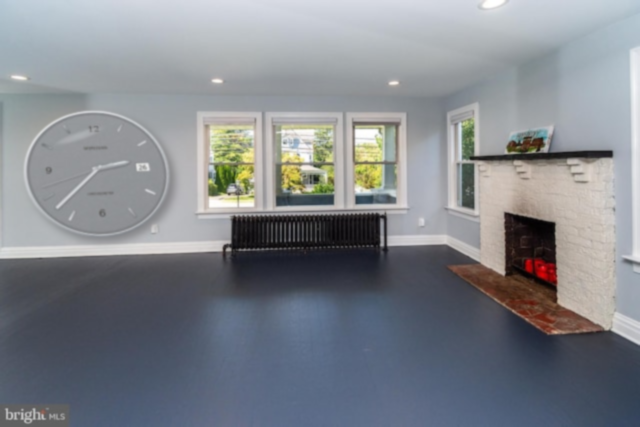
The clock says **2:37:42**
